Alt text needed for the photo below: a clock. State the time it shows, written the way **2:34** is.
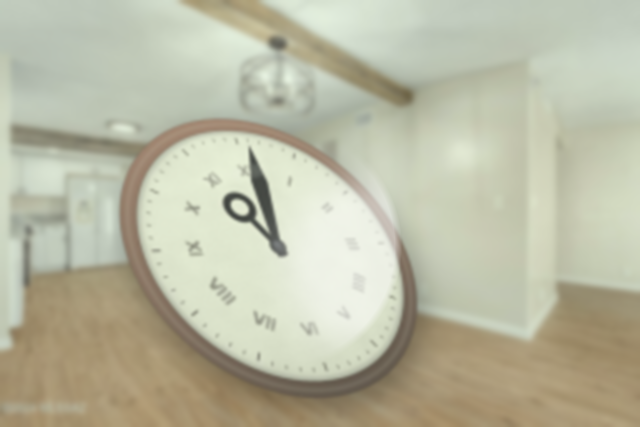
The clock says **11:01**
